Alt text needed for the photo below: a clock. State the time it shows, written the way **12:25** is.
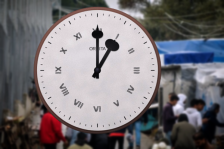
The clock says **1:00**
